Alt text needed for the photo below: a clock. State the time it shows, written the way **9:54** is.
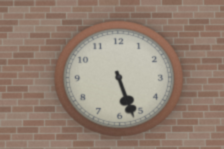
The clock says **5:27**
